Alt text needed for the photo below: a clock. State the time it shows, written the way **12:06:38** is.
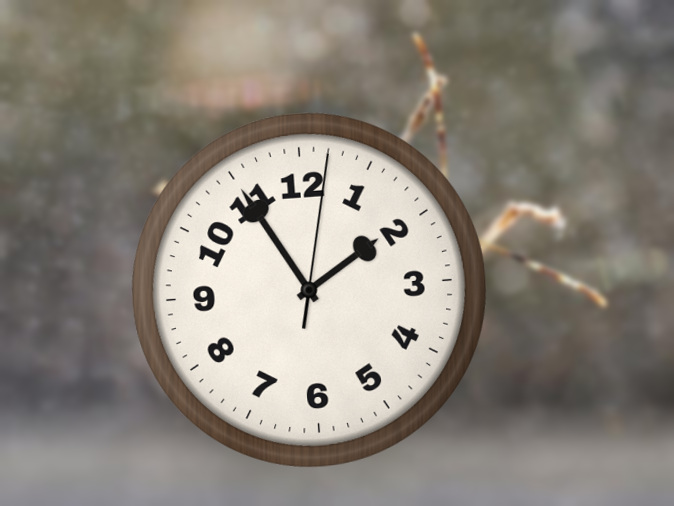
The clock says **1:55:02**
